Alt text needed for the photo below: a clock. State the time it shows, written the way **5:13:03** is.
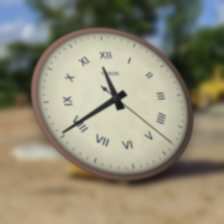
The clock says **11:40:23**
